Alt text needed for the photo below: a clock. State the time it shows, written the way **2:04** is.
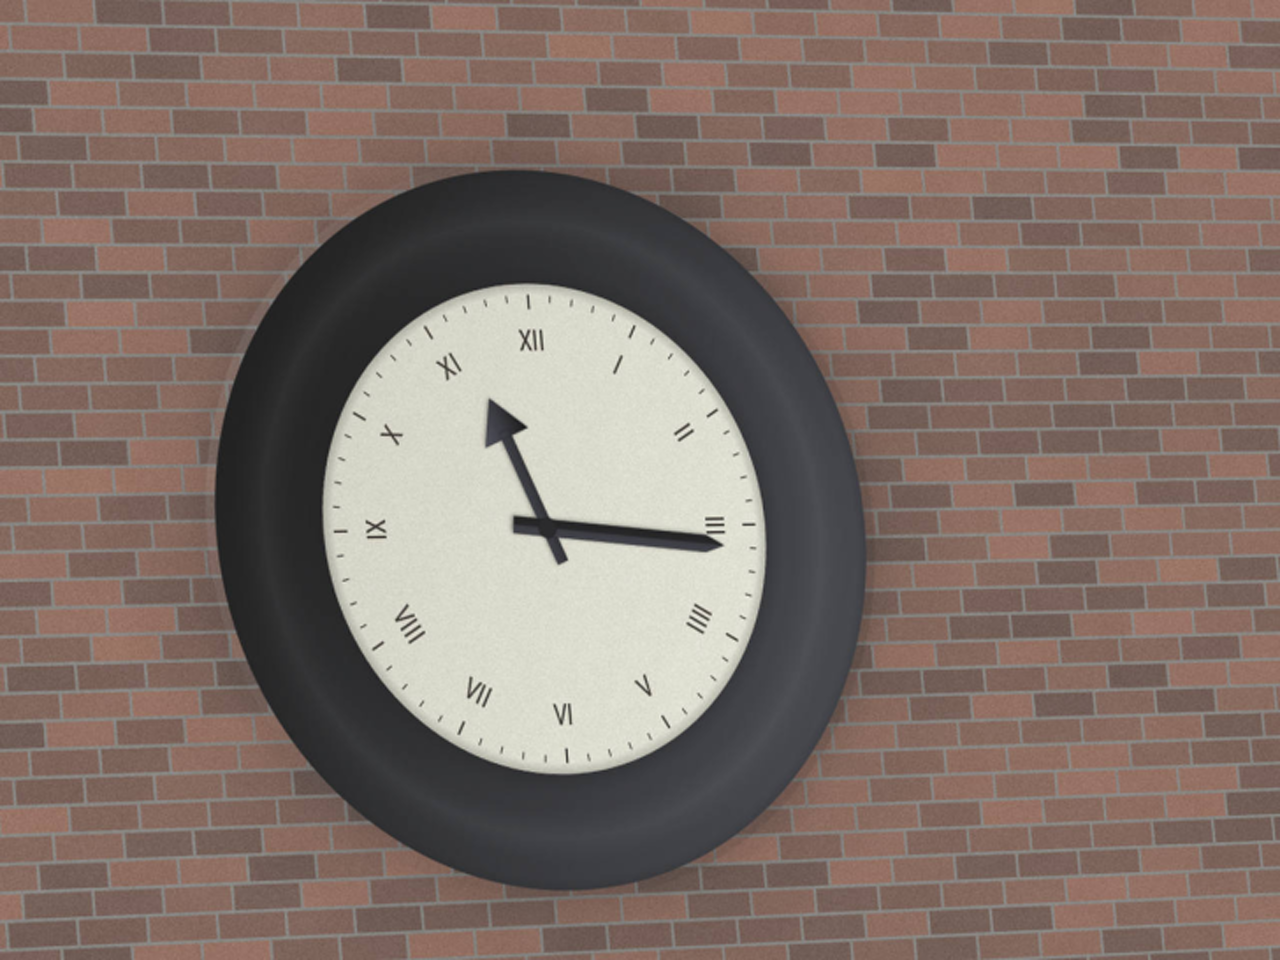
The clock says **11:16**
